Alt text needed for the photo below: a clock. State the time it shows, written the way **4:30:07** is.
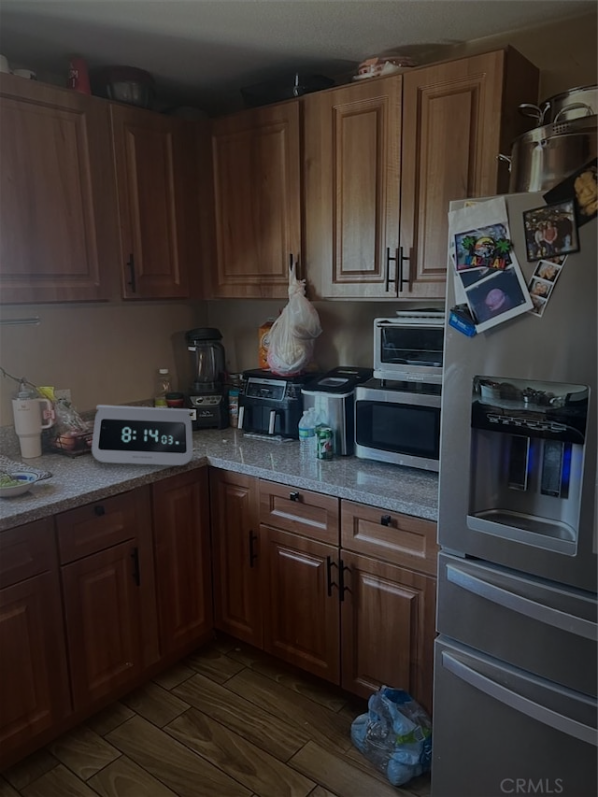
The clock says **8:14:03**
